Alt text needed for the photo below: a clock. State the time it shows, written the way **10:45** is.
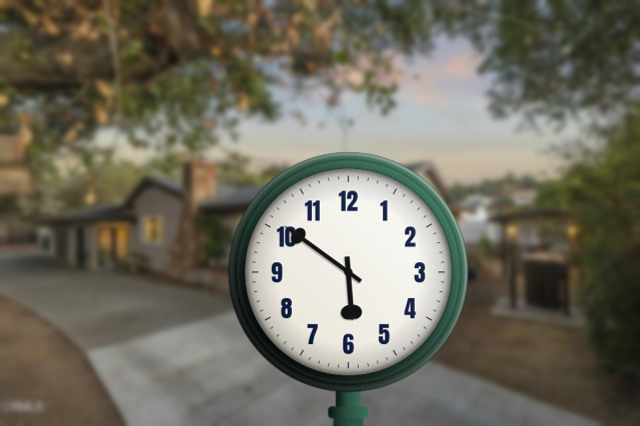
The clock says **5:51**
